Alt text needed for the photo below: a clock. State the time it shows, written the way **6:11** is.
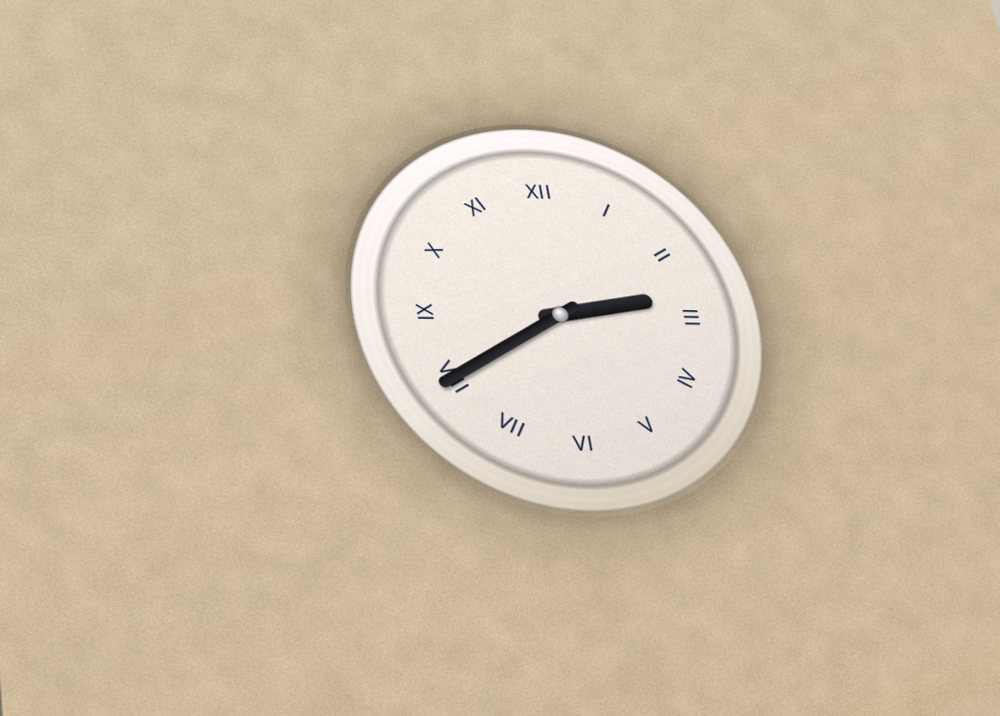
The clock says **2:40**
